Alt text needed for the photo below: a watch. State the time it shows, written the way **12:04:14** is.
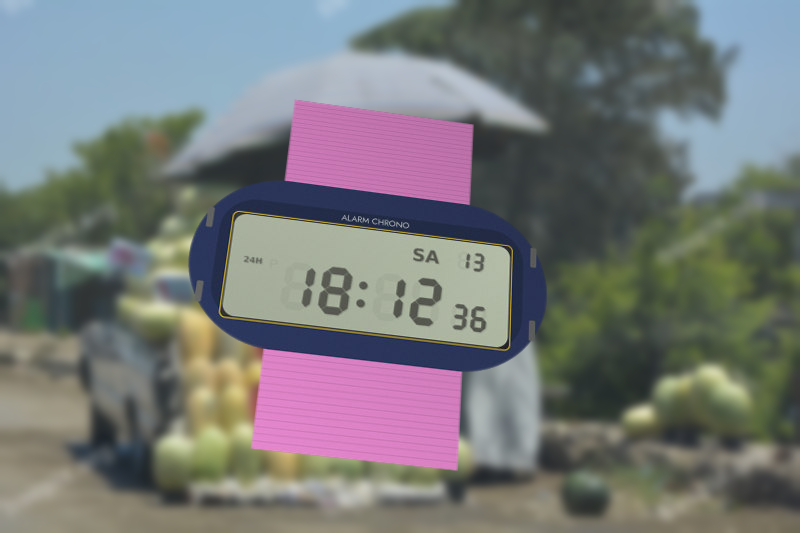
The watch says **18:12:36**
